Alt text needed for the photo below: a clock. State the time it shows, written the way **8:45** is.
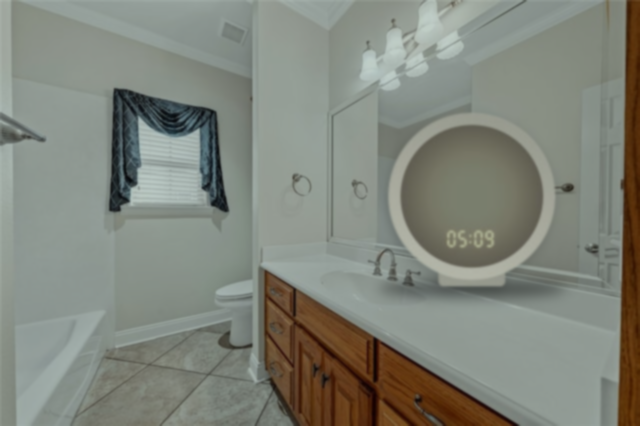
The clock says **5:09**
